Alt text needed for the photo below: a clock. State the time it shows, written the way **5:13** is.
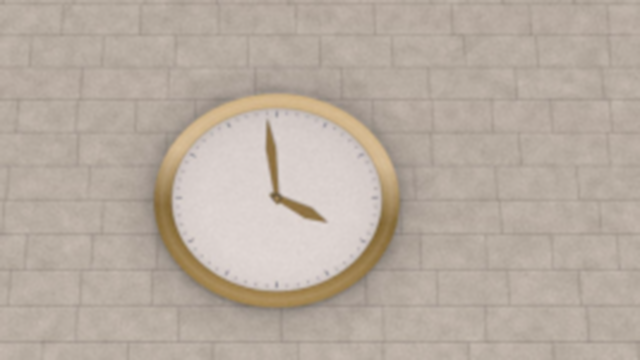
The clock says **3:59**
